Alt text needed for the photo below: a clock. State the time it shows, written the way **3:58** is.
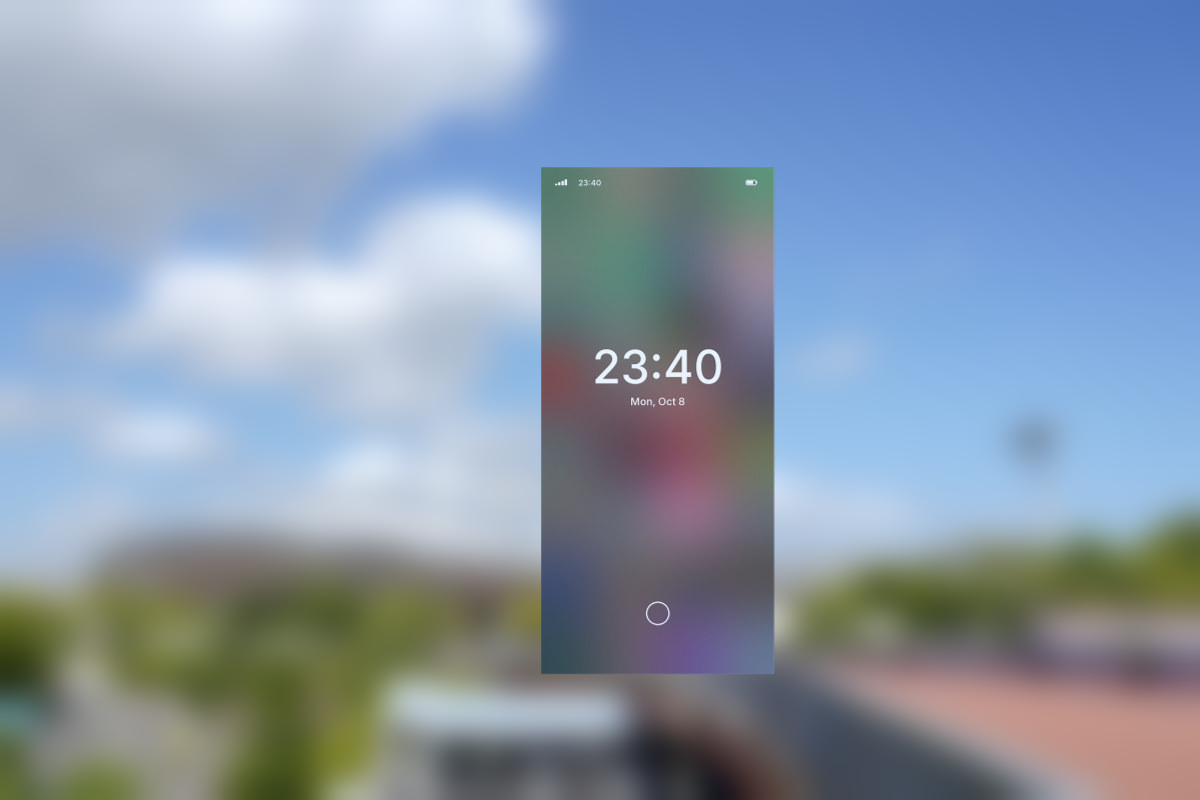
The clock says **23:40**
